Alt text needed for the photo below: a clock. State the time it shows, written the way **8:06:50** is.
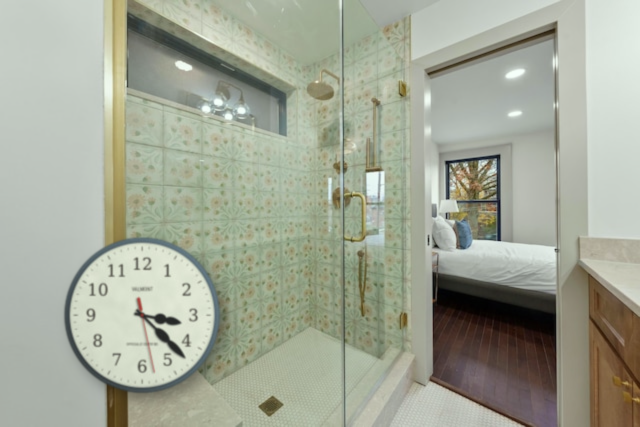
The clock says **3:22:28**
